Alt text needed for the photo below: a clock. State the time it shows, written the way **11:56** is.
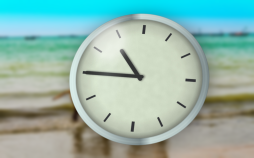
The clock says **10:45**
